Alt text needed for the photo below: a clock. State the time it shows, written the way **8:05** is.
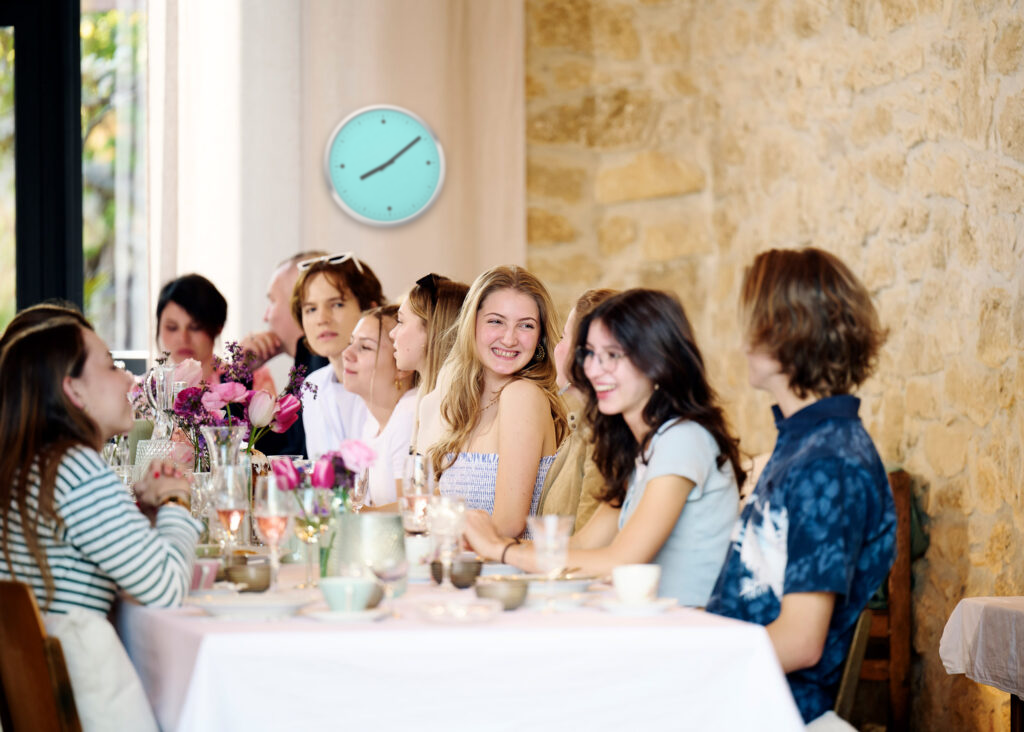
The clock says **8:09**
